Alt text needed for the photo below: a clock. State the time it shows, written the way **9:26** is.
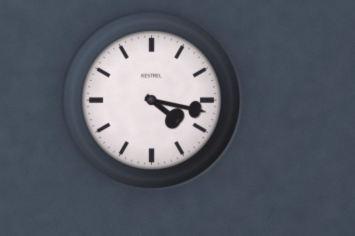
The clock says **4:17**
